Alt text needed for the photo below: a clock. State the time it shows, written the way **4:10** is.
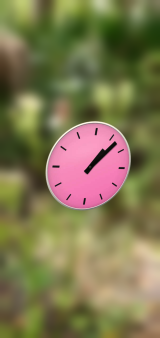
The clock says **1:07**
